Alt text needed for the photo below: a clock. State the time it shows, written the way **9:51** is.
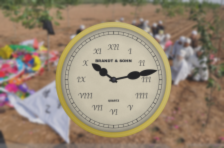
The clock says **10:13**
